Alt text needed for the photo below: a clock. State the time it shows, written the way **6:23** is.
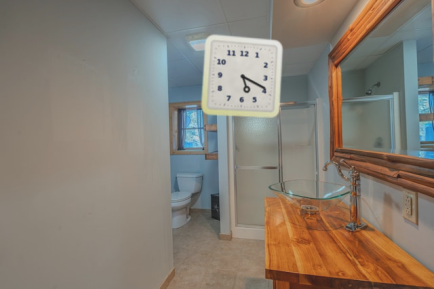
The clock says **5:19**
